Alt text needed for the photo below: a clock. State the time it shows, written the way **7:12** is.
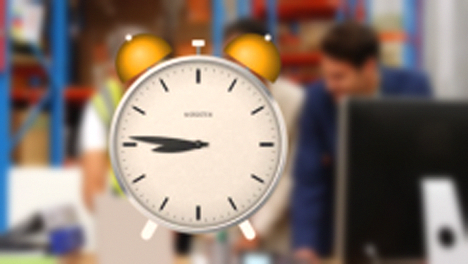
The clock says **8:46**
